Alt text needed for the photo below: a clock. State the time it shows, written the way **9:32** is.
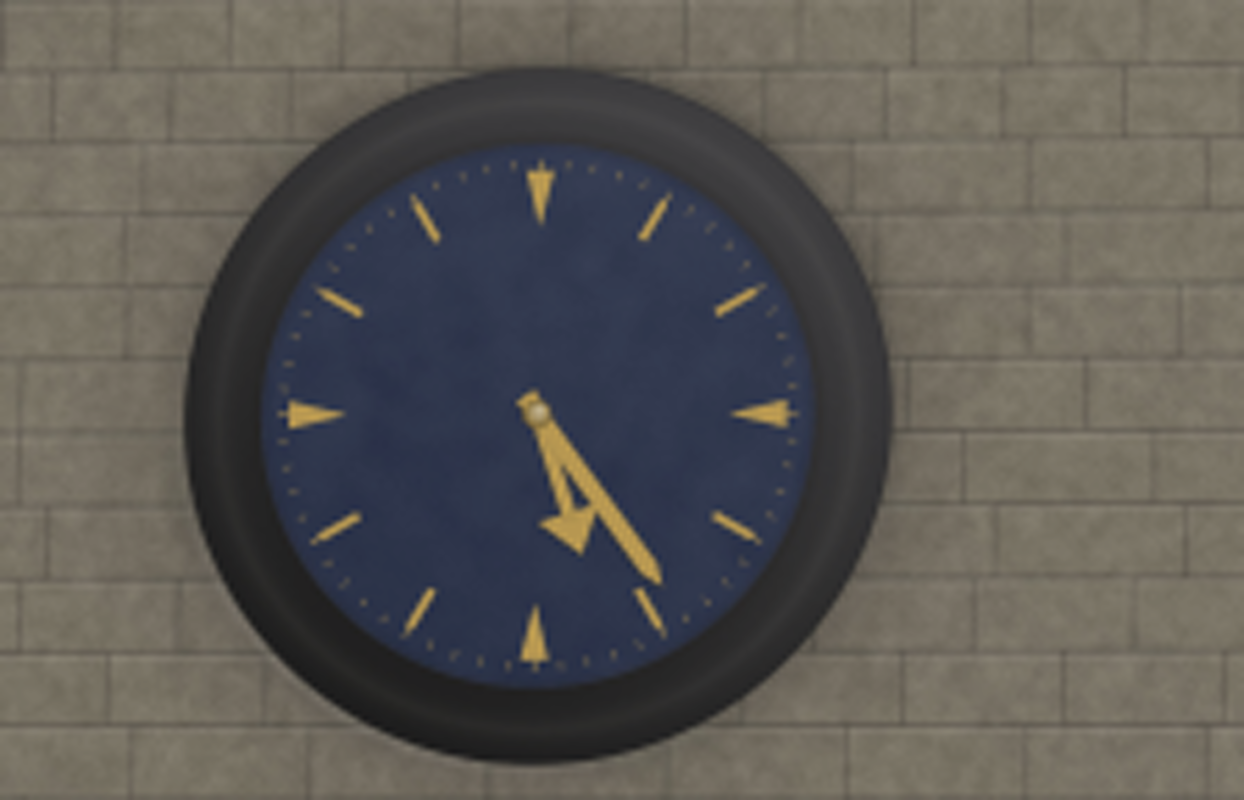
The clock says **5:24**
